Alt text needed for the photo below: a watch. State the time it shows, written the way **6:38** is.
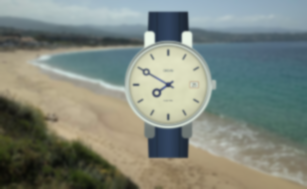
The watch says **7:50**
